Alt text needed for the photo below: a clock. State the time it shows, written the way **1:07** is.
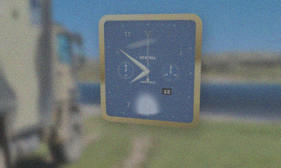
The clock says **7:51**
